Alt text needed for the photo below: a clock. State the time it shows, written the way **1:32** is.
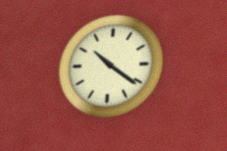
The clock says **10:21**
